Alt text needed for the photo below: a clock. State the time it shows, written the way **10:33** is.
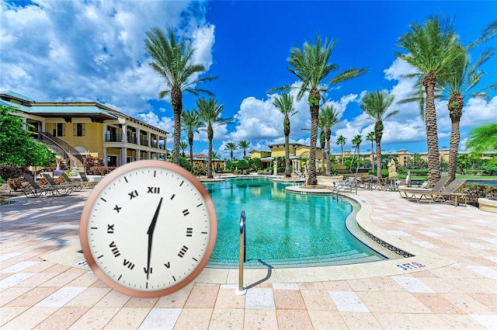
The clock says **12:30**
